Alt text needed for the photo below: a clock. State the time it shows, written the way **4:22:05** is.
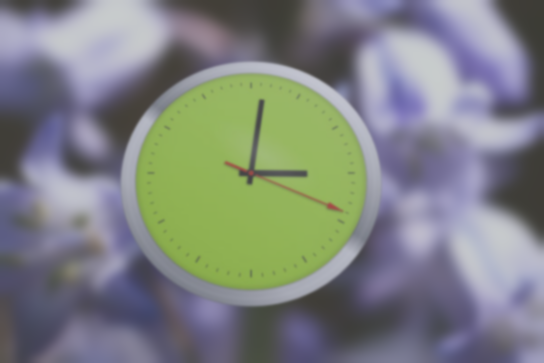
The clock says **3:01:19**
